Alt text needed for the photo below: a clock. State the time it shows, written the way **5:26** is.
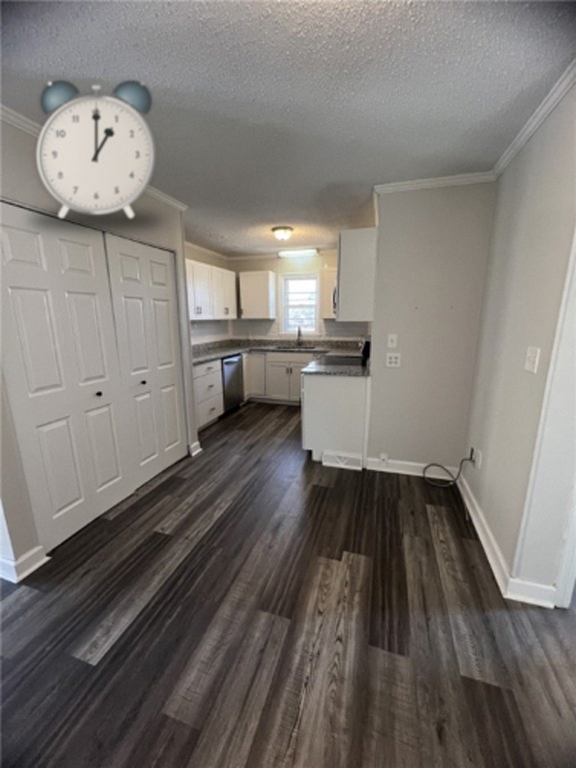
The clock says **1:00**
